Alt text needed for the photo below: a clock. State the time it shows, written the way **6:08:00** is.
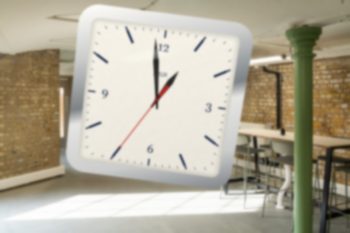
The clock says **12:58:35**
